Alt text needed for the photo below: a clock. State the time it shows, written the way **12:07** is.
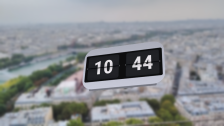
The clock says **10:44**
